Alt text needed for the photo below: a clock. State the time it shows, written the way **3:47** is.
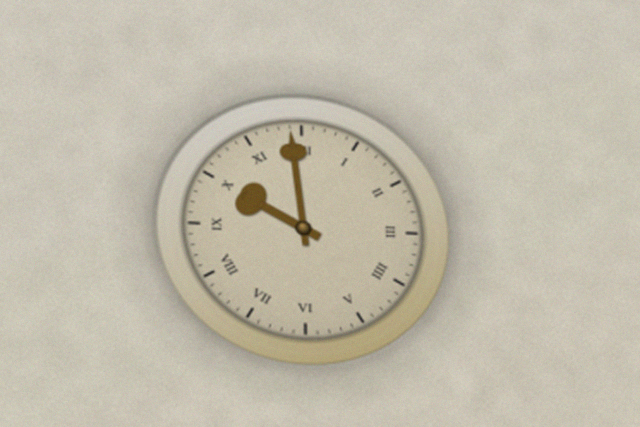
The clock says **9:59**
